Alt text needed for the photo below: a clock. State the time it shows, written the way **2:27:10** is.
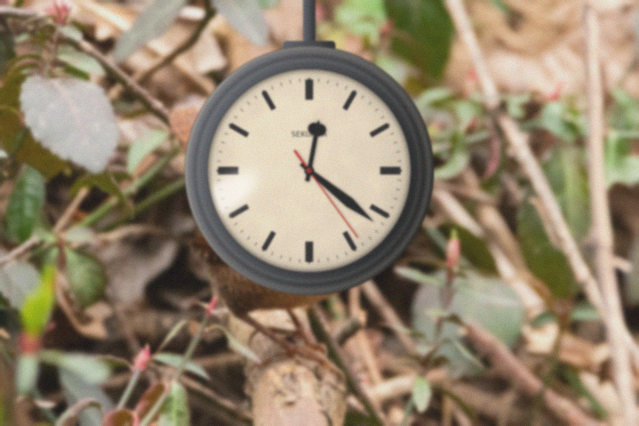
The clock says **12:21:24**
